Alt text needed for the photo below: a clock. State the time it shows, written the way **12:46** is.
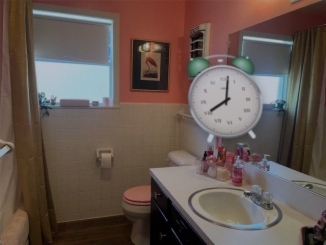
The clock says **8:02**
